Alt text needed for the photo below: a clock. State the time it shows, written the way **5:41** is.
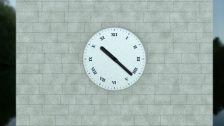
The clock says **10:22**
